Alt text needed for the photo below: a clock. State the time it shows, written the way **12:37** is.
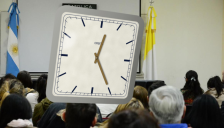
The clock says **12:25**
